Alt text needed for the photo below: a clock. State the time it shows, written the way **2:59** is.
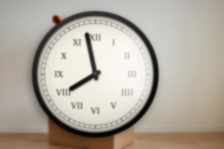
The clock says **7:58**
